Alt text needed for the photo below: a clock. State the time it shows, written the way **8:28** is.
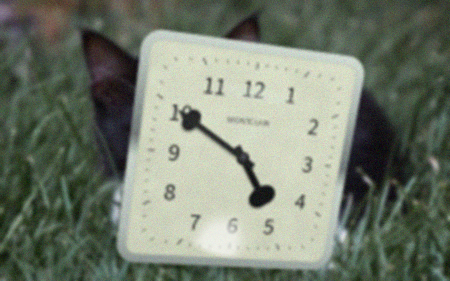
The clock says **4:50**
